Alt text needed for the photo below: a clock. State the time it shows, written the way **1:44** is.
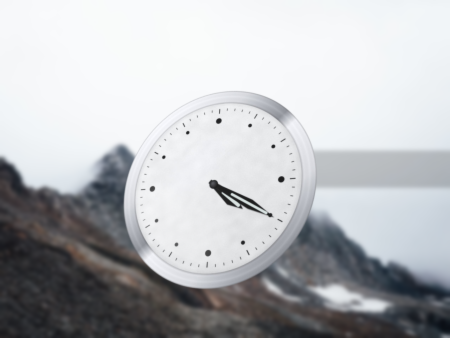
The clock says **4:20**
